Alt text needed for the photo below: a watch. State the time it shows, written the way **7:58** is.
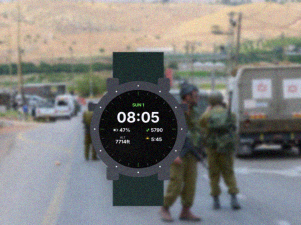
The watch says **8:05**
